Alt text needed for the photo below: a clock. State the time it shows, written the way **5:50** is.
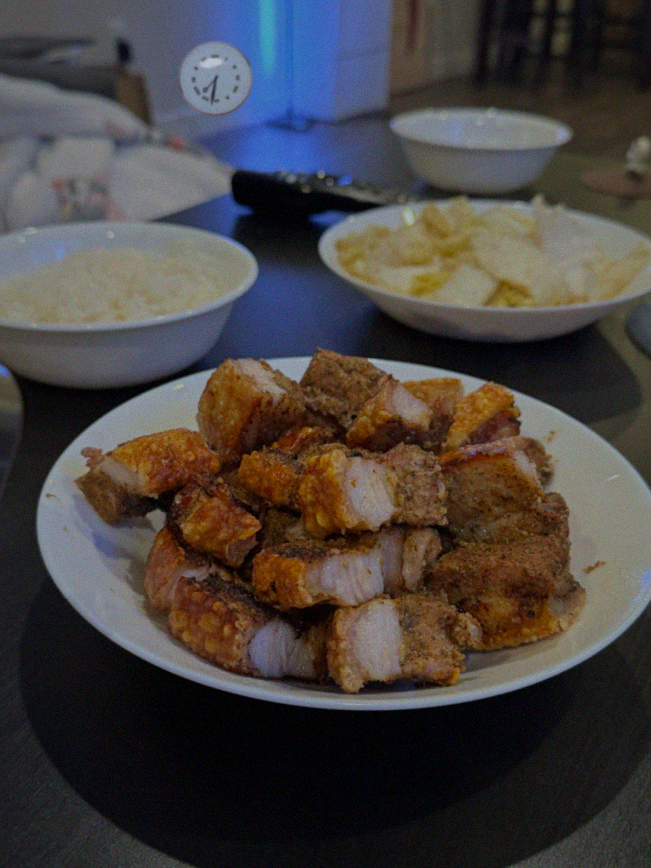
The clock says **7:32**
